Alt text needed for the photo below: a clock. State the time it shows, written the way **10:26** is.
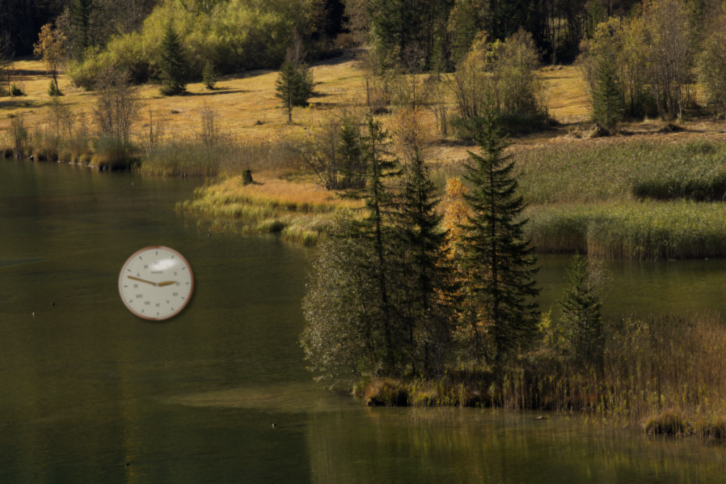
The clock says **2:48**
